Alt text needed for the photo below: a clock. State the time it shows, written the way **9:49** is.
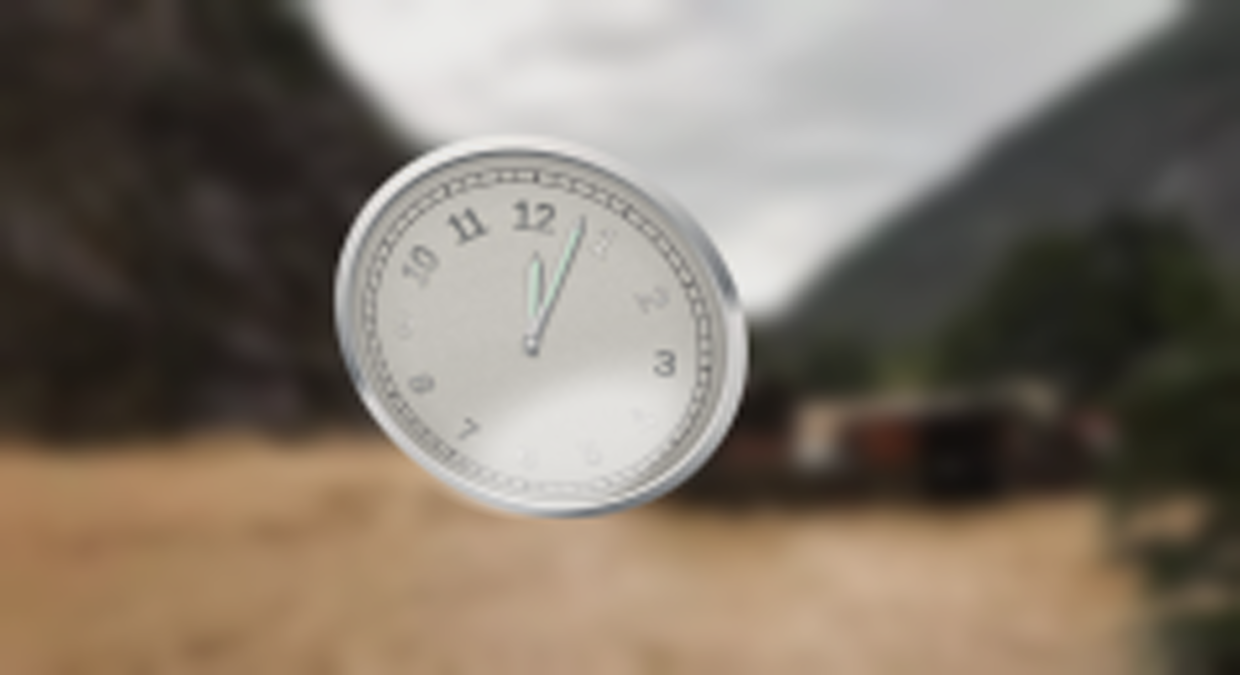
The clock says **12:03**
